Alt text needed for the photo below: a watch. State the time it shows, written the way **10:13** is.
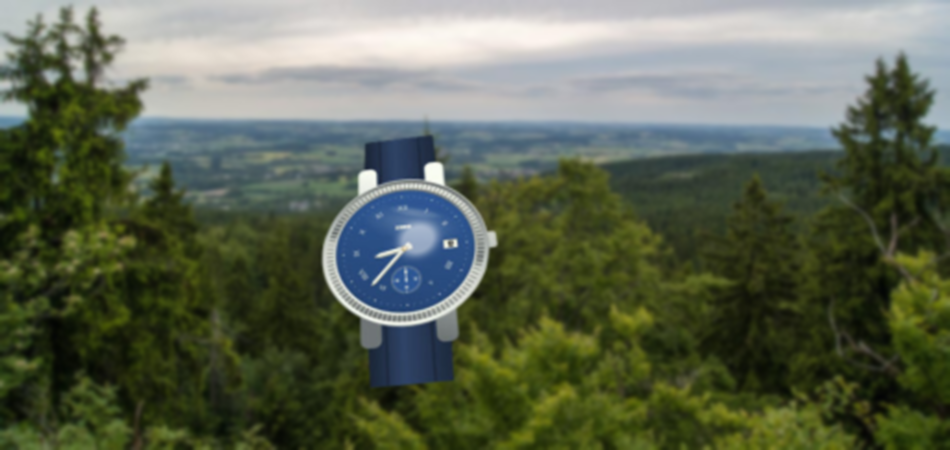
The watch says **8:37**
